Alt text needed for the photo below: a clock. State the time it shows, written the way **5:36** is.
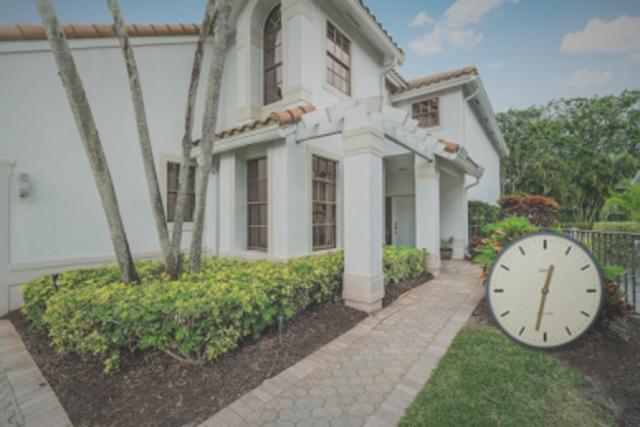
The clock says **12:32**
